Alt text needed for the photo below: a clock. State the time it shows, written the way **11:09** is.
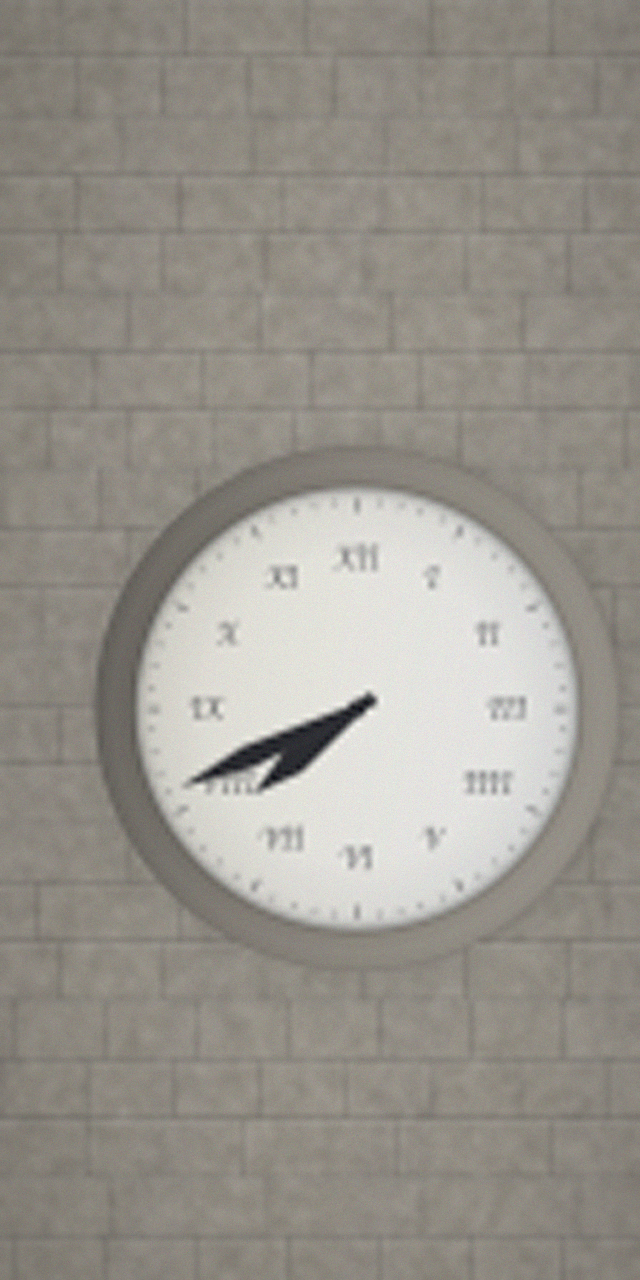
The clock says **7:41**
